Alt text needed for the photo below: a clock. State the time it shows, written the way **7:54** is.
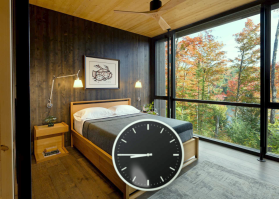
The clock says **8:45**
